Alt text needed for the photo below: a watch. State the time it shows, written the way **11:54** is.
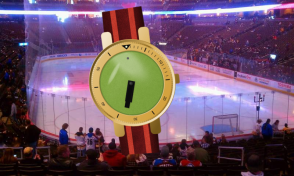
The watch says **6:33**
